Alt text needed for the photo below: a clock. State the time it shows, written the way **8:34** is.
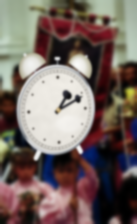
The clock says **1:11**
